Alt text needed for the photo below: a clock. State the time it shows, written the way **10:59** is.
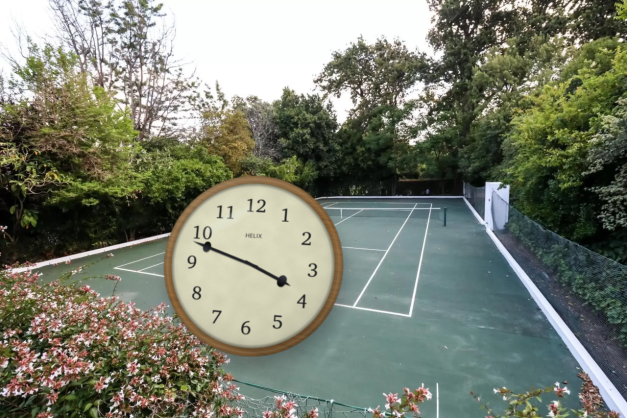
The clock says **3:48**
